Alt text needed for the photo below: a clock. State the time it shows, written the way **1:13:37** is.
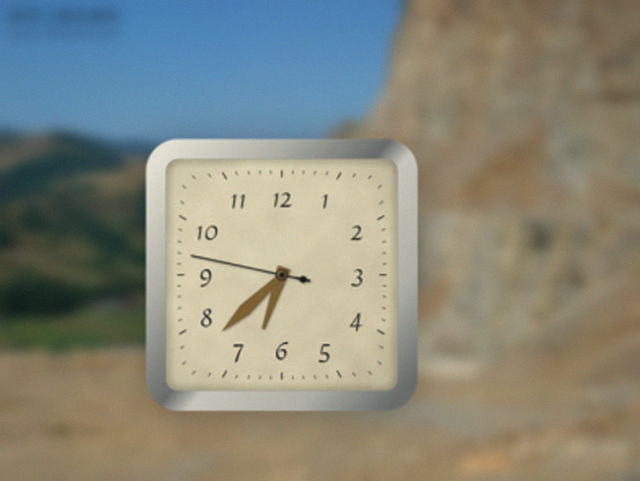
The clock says **6:37:47**
